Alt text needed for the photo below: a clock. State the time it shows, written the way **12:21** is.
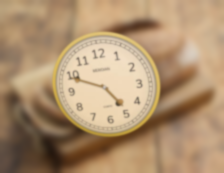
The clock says **4:49**
